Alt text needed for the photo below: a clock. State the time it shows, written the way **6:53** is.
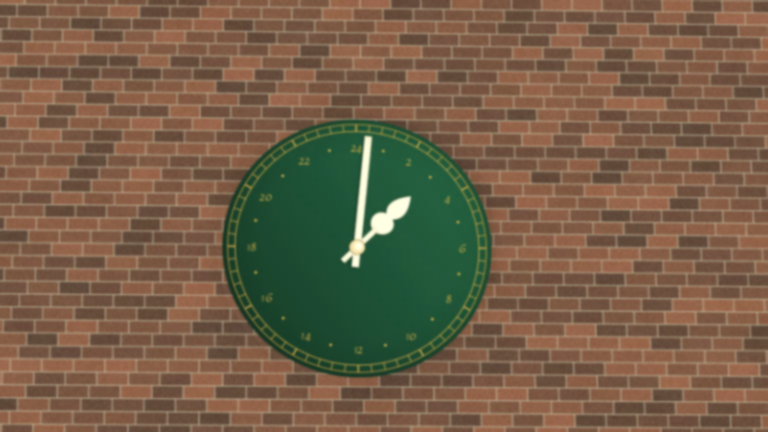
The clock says **3:01**
